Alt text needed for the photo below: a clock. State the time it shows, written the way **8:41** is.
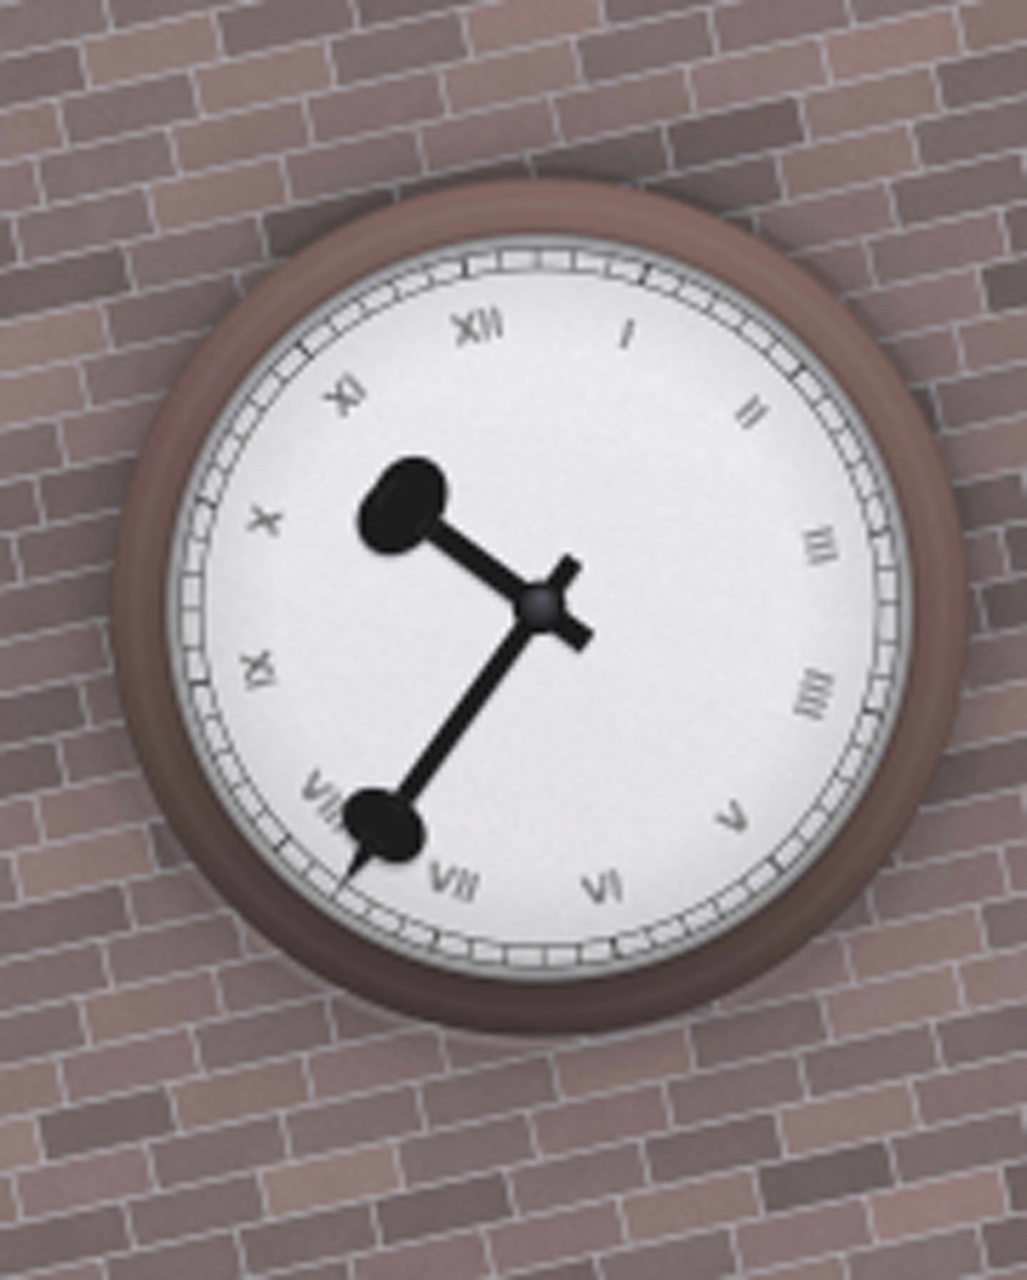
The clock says **10:38**
